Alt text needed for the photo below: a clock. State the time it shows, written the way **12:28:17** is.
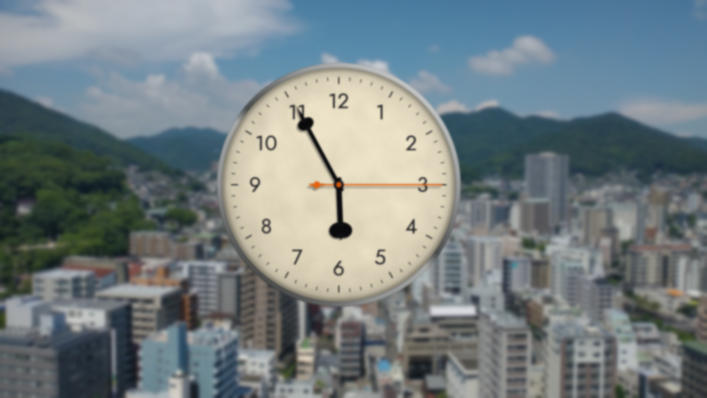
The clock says **5:55:15**
